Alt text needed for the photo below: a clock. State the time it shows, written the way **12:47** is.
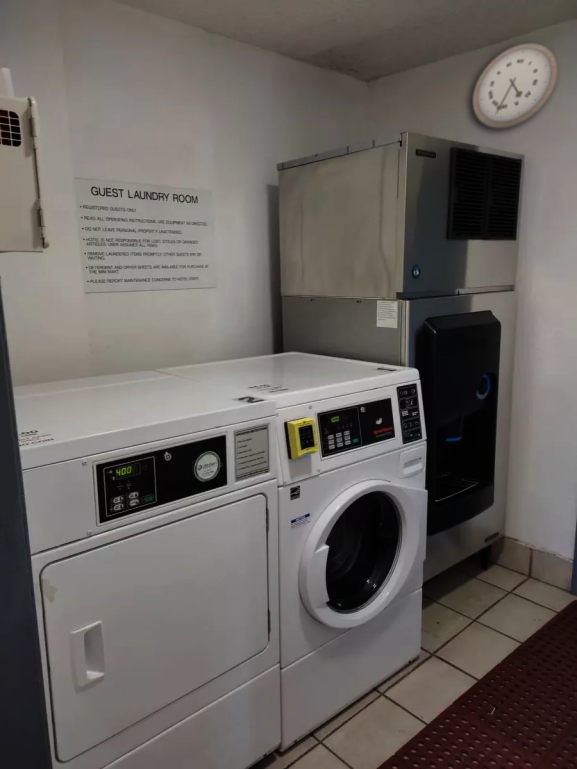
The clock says **4:32**
